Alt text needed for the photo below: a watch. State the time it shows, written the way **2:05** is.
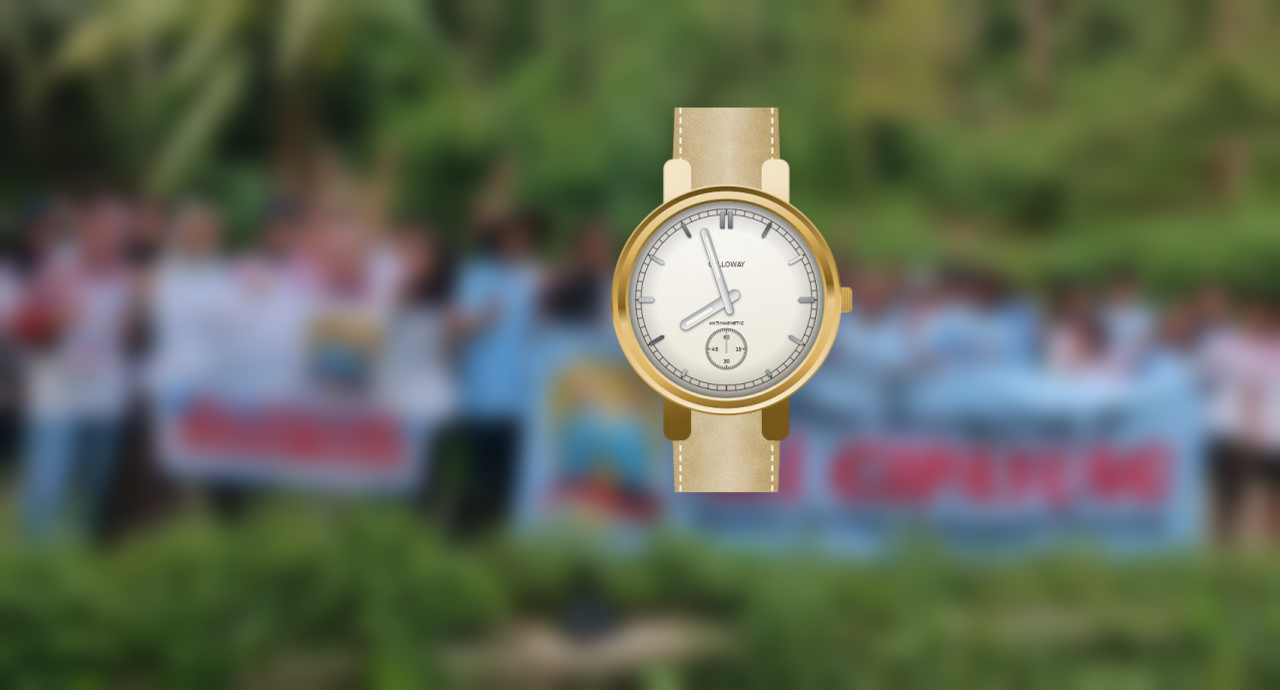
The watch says **7:57**
